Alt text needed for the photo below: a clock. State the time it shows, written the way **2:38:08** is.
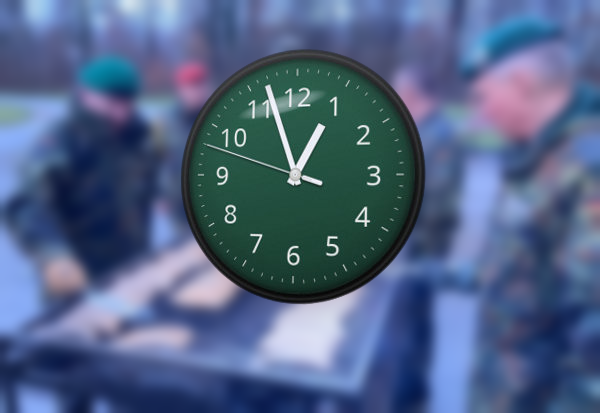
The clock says **12:56:48**
